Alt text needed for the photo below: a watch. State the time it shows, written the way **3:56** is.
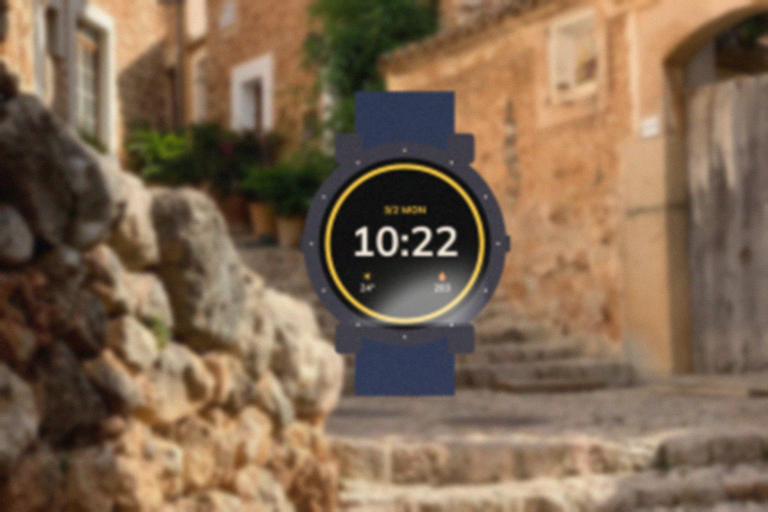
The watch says **10:22**
